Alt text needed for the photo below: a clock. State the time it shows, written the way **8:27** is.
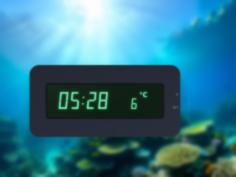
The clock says **5:28**
